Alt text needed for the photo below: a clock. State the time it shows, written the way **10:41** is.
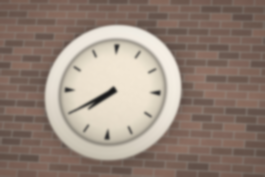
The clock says **7:40**
